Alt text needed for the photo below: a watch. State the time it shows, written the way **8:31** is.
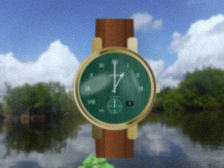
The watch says **1:00**
